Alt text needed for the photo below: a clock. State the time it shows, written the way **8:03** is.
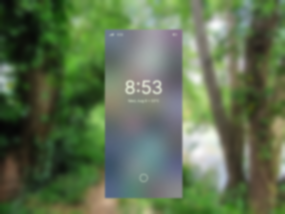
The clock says **8:53**
